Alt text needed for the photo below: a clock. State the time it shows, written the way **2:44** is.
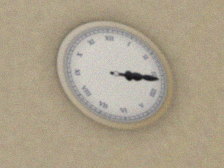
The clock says **3:16**
